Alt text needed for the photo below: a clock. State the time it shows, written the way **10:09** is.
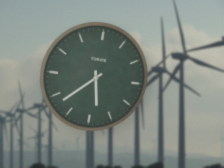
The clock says **5:38**
